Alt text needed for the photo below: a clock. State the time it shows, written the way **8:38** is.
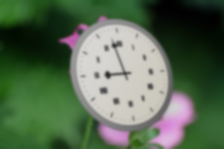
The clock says **8:58**
